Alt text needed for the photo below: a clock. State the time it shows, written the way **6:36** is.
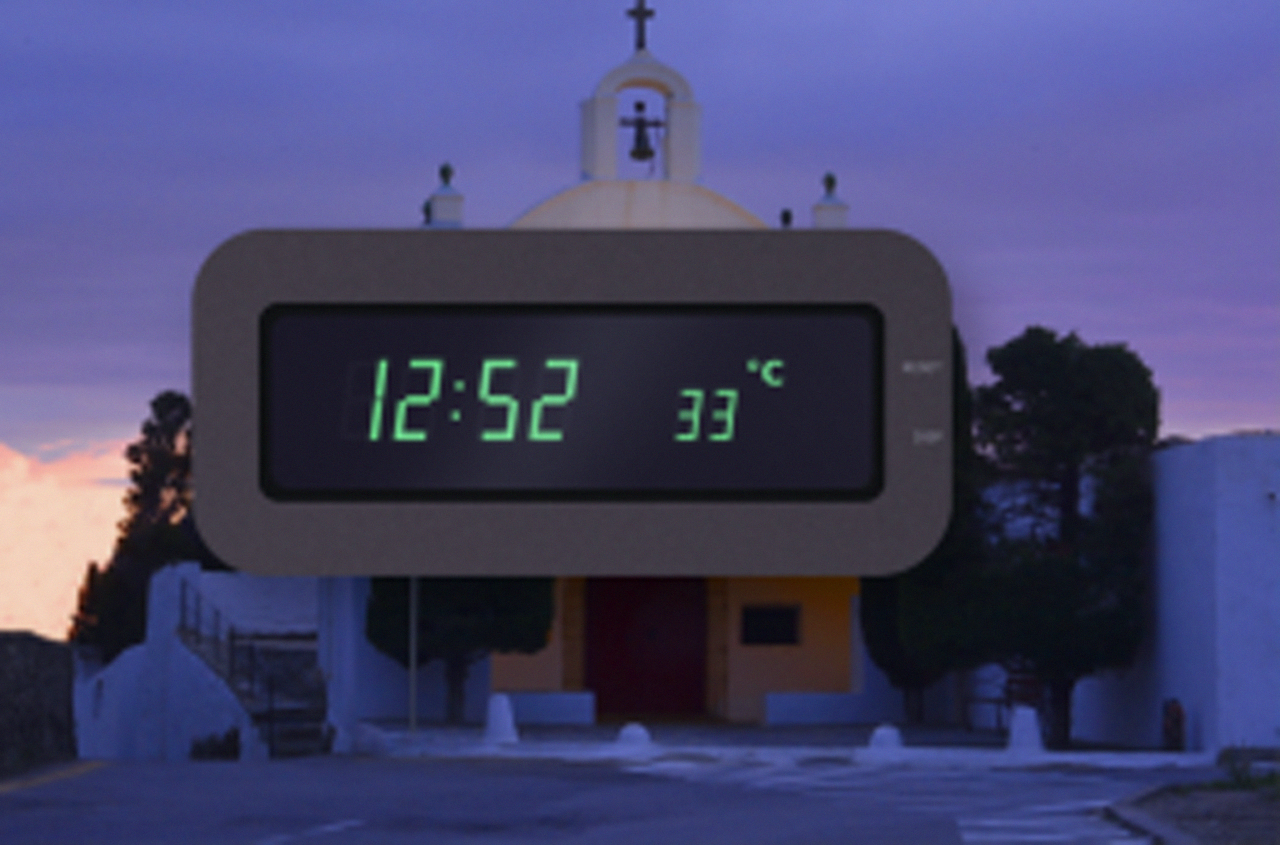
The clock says **12:52**
